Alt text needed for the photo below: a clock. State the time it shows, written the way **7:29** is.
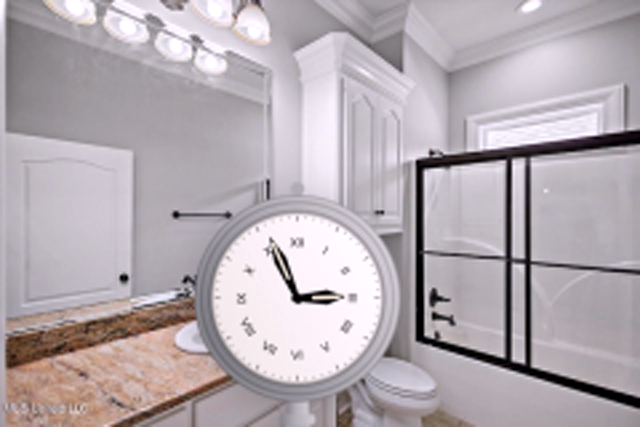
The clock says **2:56**
